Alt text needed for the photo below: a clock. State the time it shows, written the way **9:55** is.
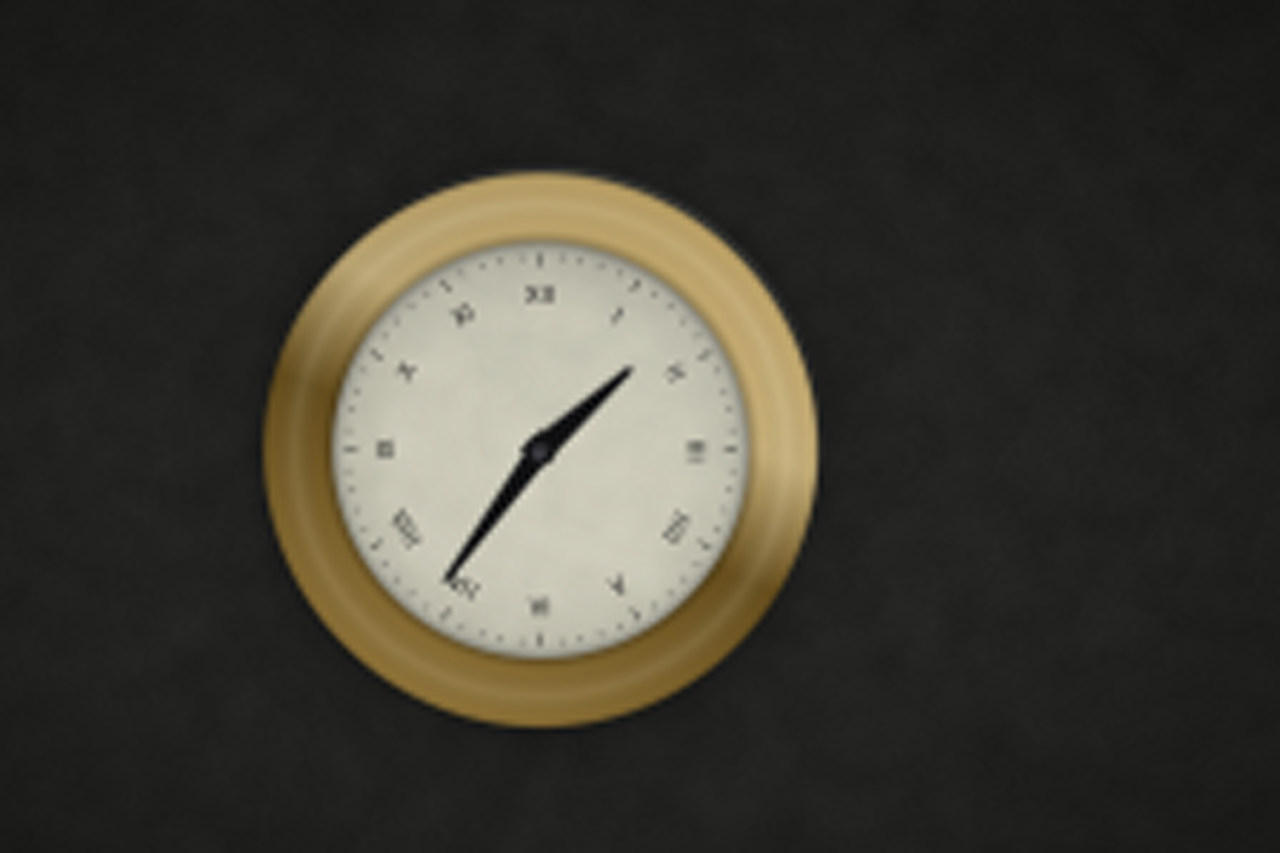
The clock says **1:36**
